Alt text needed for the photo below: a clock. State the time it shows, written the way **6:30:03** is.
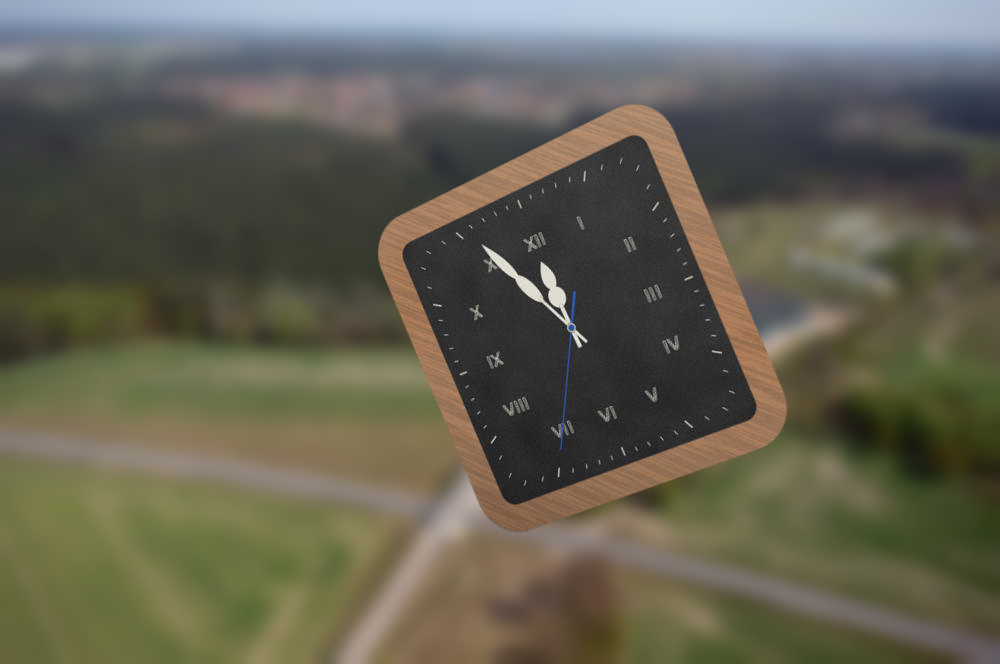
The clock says **11:55:35**
